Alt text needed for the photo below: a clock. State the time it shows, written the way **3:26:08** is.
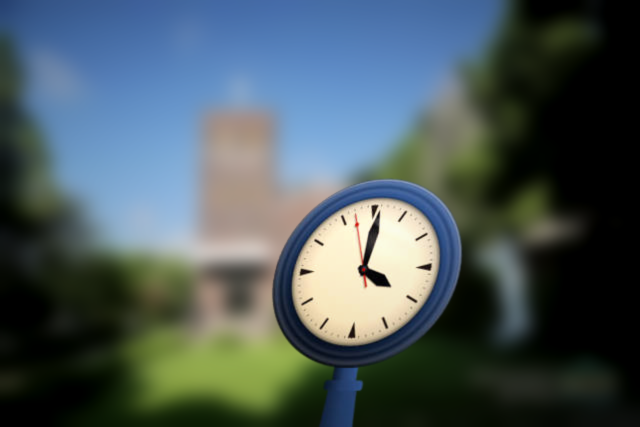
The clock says **4:00:57**
